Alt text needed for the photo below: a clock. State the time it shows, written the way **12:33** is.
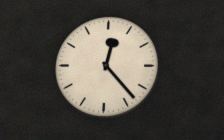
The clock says **12:23**
